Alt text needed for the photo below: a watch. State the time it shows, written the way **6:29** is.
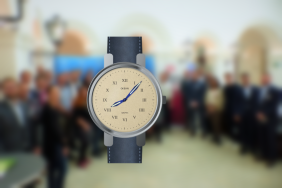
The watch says **8:07**
